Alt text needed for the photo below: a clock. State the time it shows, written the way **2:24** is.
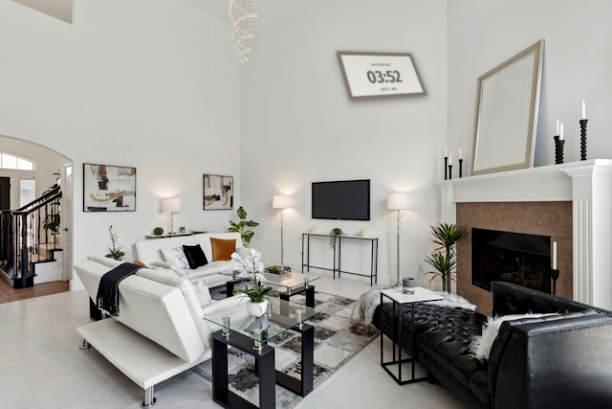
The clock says **3:52**
